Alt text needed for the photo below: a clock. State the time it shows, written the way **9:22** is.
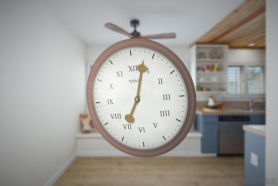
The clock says **7:03**
